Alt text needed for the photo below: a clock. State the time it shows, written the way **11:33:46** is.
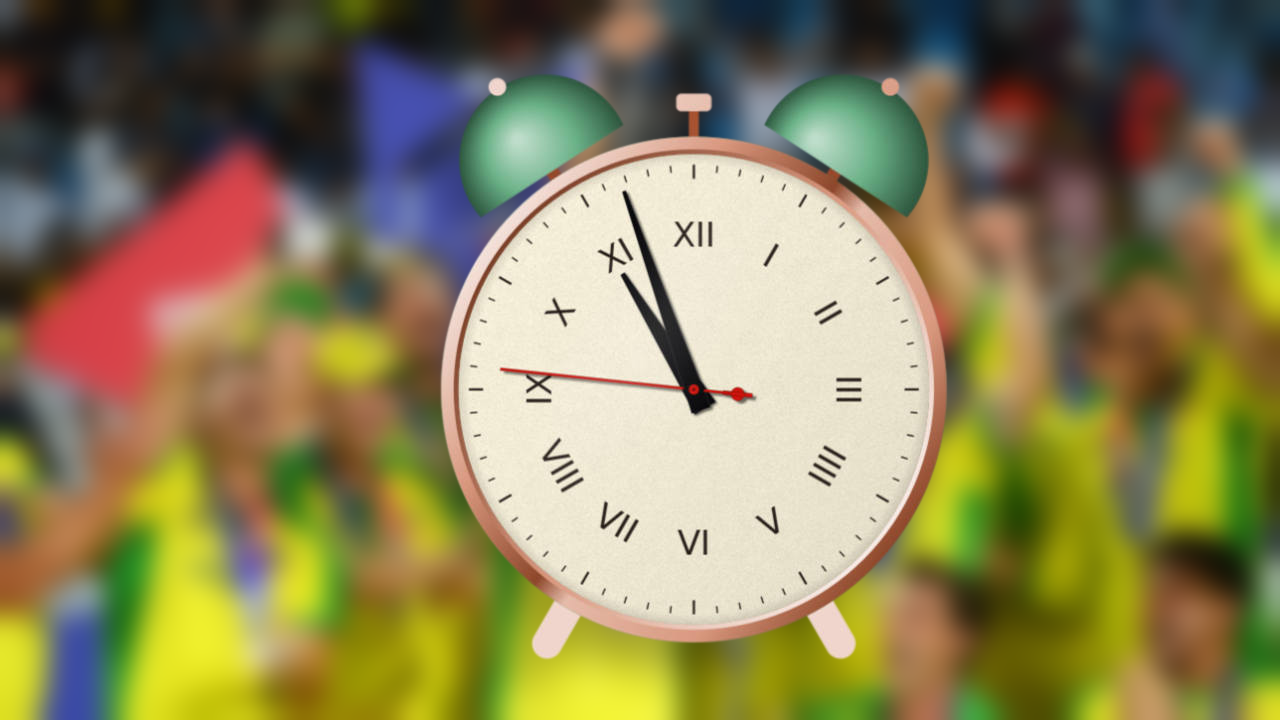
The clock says **10:56:46**
